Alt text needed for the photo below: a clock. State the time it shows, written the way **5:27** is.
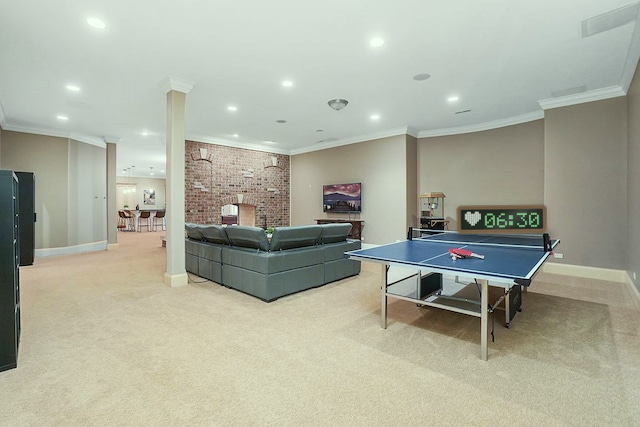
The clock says **6:30**
